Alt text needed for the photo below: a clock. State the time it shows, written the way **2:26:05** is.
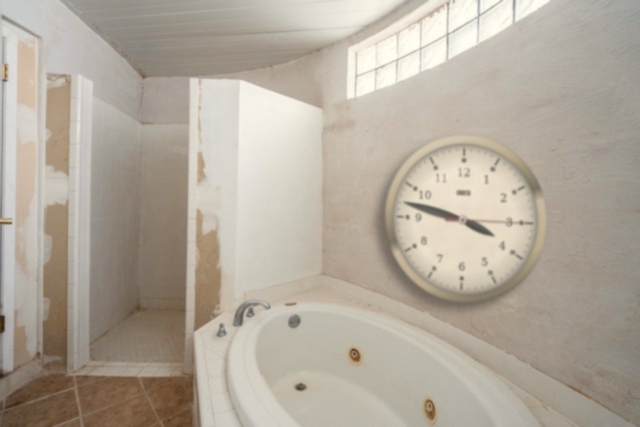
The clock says **3:47:15**
